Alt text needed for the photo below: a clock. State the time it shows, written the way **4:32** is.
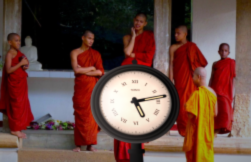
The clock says **5:13**
